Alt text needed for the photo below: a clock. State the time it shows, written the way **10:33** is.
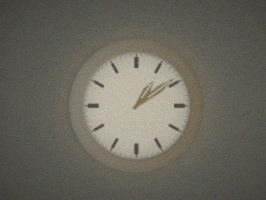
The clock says **1:09**
